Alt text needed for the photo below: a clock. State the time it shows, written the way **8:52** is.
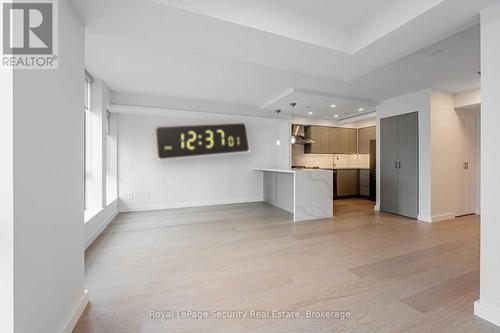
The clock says **12:37**
